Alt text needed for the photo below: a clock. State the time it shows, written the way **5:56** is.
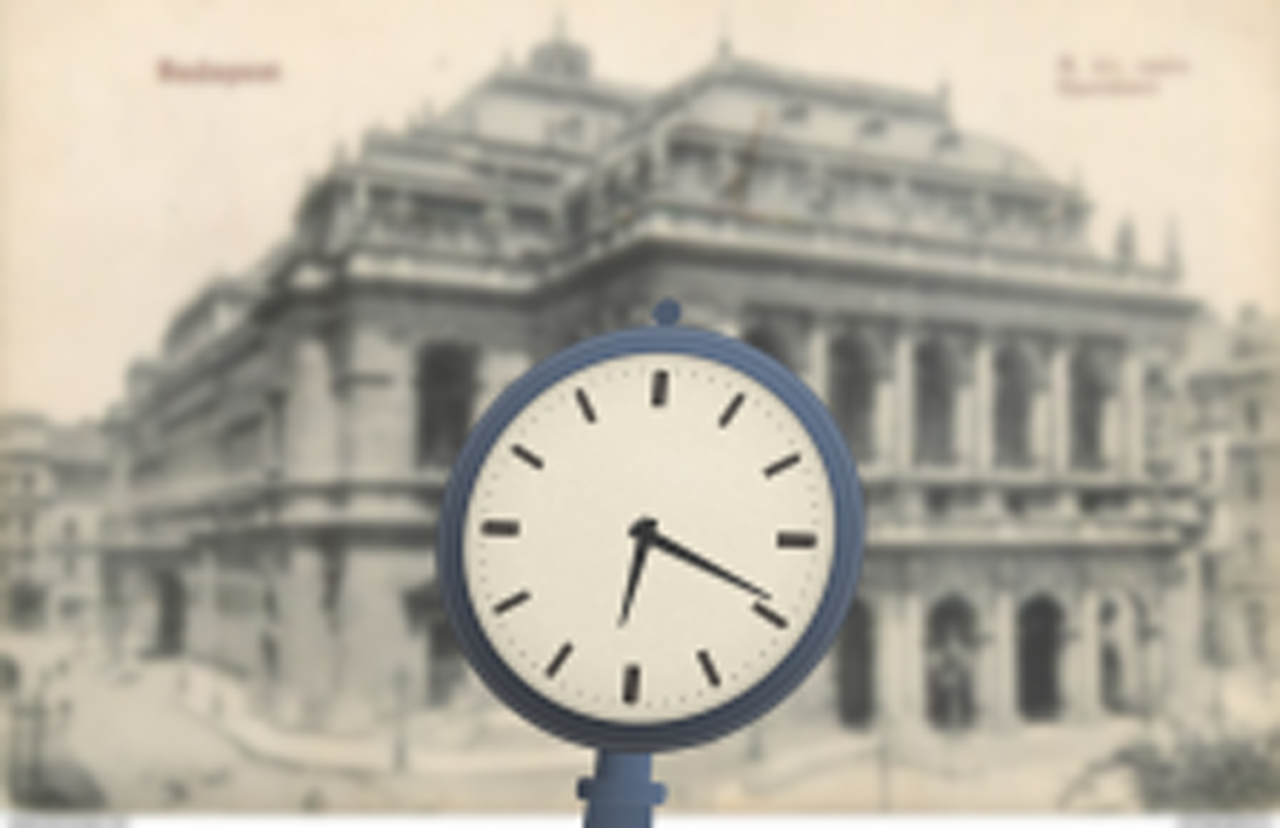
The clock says **6:19**
